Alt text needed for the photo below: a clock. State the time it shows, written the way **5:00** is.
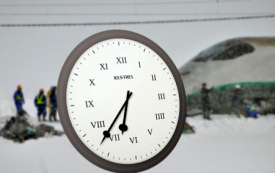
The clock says **6:37**
